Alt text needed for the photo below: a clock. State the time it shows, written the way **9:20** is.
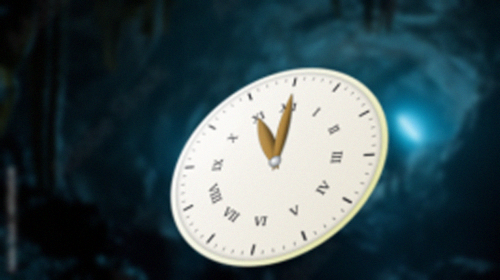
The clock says **11:00**
